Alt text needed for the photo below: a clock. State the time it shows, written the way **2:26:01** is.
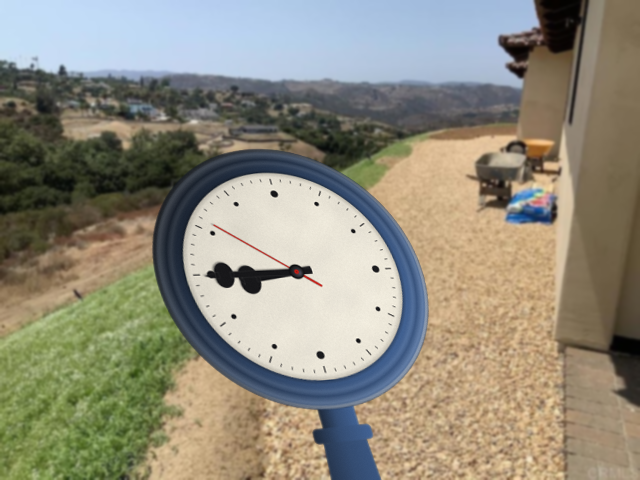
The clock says **8:44:51**
